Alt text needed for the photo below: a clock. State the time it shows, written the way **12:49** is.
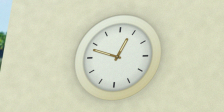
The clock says **12:48**
